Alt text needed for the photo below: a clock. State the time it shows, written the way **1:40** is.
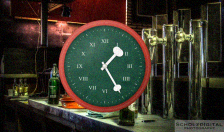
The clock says **1:25**
